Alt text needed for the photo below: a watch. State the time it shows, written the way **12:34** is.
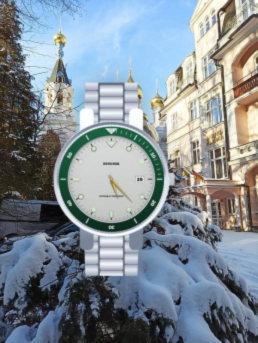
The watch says **5:23**
